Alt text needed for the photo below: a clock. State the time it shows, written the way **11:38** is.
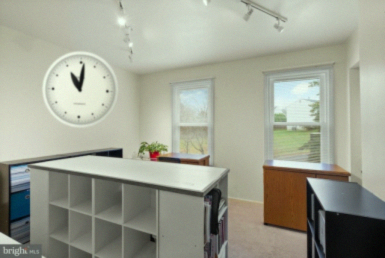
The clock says **11:01**
